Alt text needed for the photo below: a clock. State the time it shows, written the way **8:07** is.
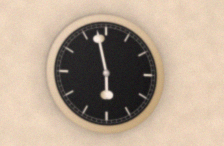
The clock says **5:58**
